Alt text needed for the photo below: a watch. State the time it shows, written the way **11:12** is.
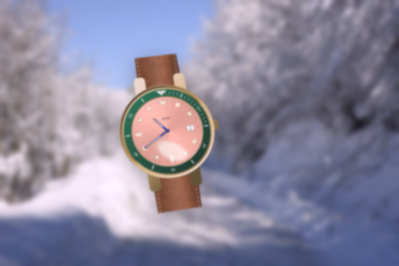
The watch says **10:40**
